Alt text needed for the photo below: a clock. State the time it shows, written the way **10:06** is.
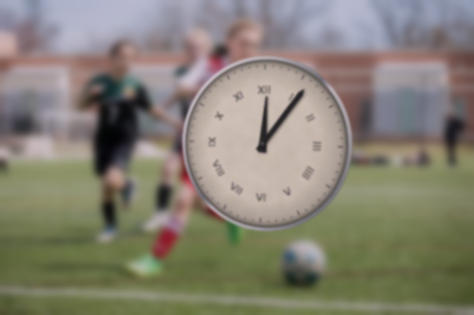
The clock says **12:06**
